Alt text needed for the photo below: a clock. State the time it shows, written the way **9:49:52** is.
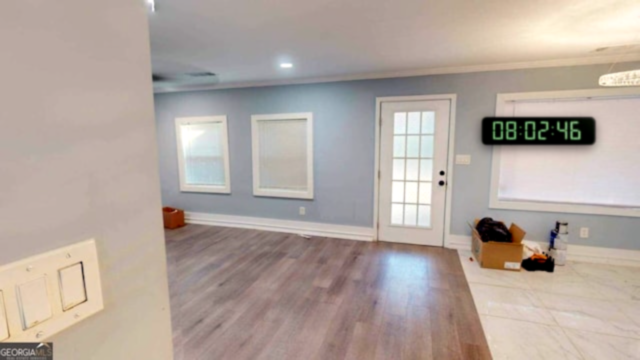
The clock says **8:02:46**
